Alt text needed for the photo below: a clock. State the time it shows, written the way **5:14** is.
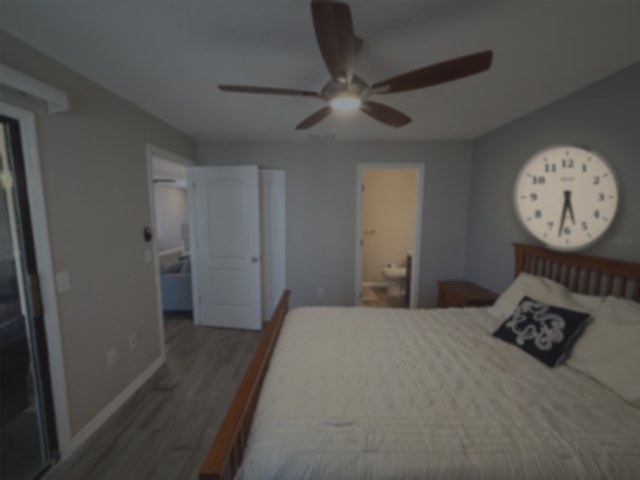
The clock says **5:32**
